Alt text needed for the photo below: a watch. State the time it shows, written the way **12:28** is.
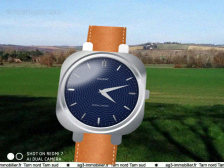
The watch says **4:12**
